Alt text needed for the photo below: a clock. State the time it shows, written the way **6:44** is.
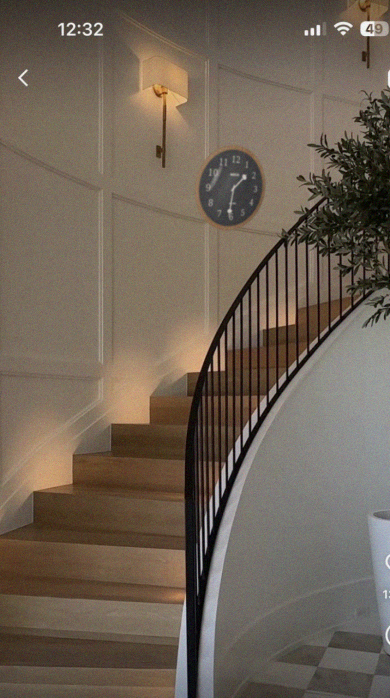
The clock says **1:31**
